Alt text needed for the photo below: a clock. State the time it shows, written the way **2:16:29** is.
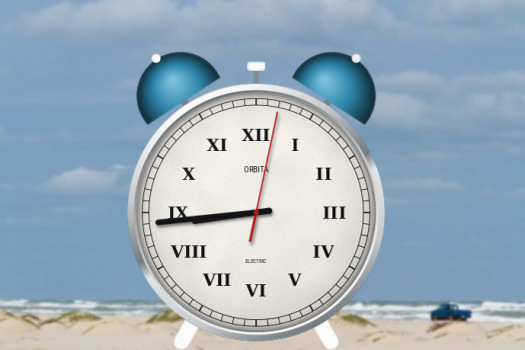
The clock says **8:44:02**
